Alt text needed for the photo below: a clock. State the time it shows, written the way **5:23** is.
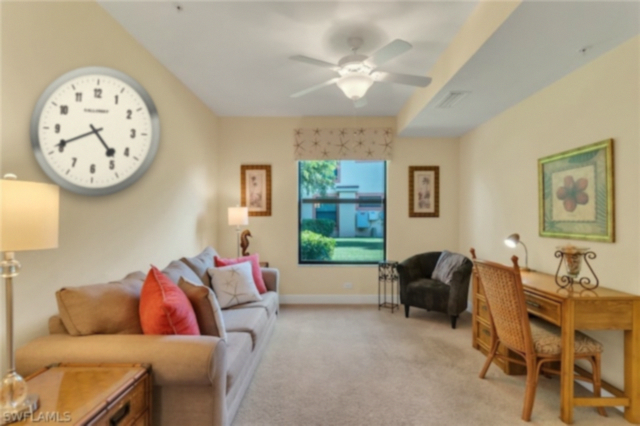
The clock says **4:41**
